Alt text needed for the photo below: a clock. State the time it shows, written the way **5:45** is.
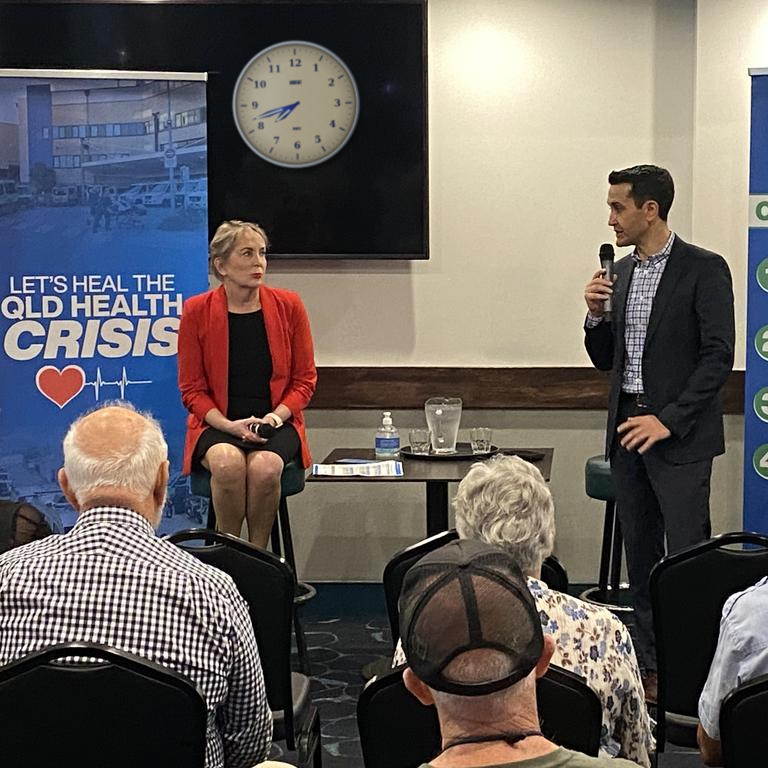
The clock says **7:42**
